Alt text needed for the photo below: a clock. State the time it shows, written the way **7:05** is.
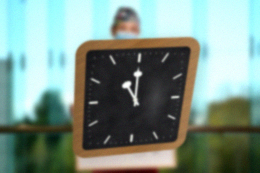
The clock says **11:00**
